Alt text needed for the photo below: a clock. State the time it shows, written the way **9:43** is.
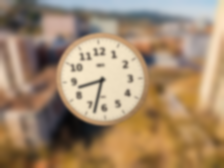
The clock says **8:33**
